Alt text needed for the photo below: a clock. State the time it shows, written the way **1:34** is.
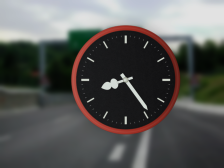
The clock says **8:24**
